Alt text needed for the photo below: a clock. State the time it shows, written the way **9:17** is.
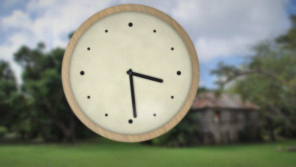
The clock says **3:29**
